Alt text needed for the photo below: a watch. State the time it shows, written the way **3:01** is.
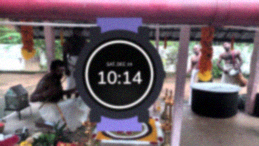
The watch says **10:14**
